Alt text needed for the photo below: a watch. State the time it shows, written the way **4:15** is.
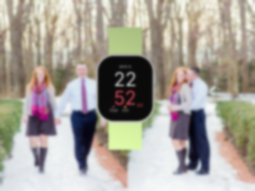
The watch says **22:52**
